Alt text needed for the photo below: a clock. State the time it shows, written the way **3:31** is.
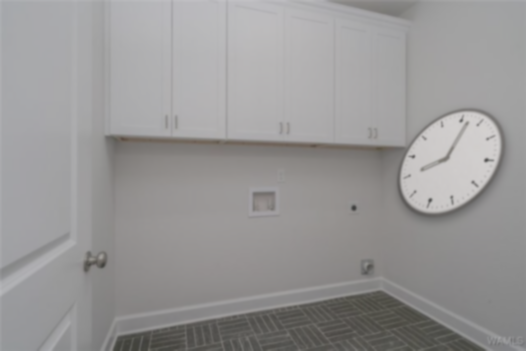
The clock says **8:02**
